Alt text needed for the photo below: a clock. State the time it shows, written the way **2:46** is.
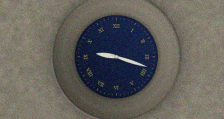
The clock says **9:18**
